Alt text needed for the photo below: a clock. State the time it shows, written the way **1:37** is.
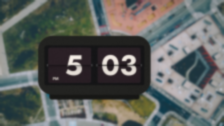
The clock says **5:03**
